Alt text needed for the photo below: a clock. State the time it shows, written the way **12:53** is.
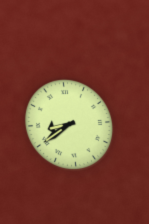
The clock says **8:40**
